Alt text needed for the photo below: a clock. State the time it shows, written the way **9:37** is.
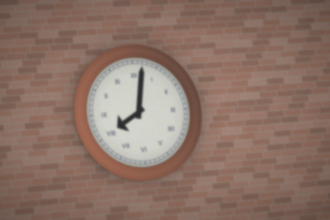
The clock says **8:02**
